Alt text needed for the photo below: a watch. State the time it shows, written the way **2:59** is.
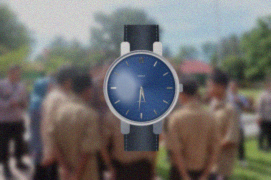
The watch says **5:31**
